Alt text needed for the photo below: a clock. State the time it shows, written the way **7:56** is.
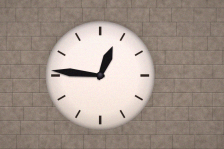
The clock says **12:46**
